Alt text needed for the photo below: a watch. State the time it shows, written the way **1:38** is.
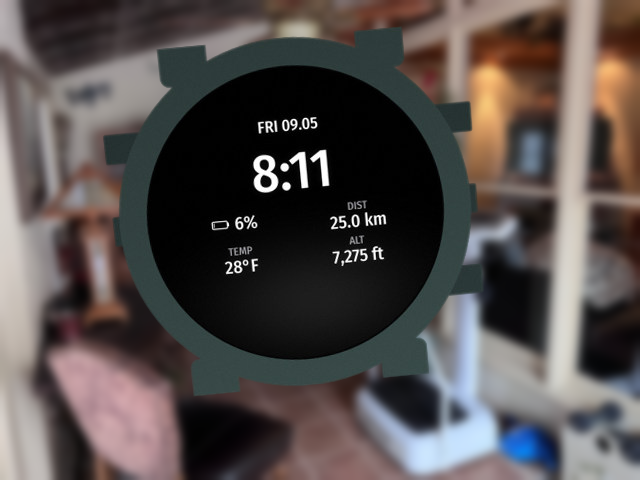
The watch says **8:11**
